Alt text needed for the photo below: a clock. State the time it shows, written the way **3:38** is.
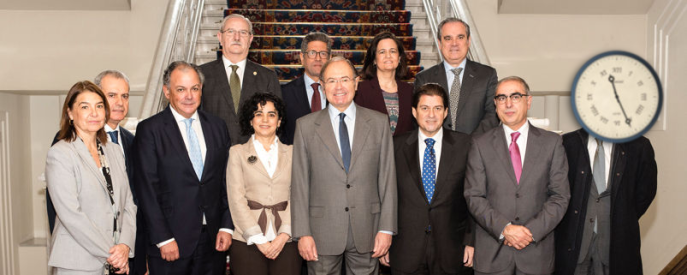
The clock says **11:26**
